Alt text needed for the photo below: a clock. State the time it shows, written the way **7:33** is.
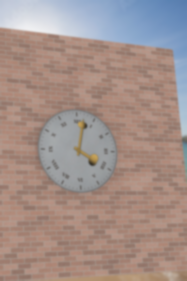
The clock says **4:02**
